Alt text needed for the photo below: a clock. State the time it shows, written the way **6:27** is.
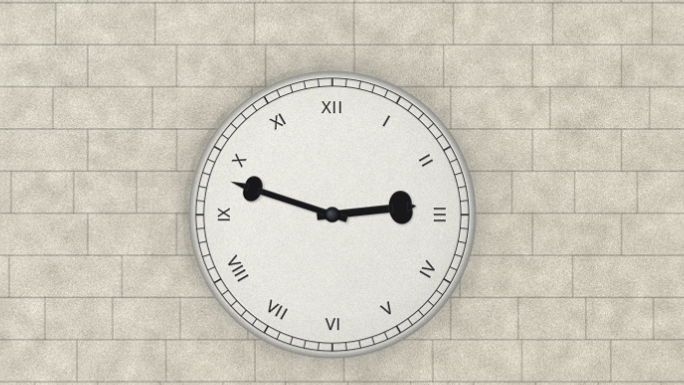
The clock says **2:48**
